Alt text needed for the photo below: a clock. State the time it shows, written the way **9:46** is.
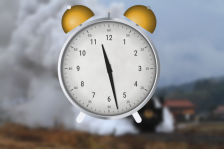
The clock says **11:28**
